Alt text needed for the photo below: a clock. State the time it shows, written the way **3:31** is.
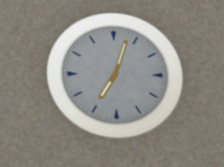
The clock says **7:03**
